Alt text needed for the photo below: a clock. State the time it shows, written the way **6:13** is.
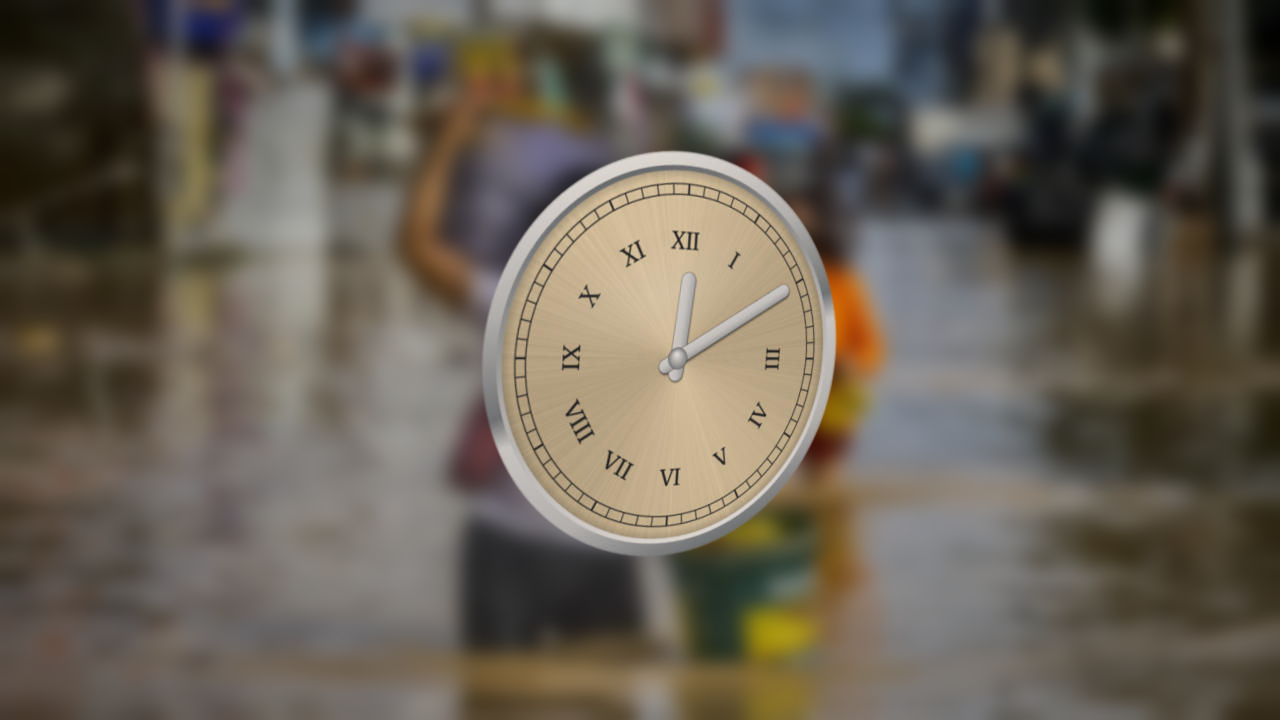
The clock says **12:10**
